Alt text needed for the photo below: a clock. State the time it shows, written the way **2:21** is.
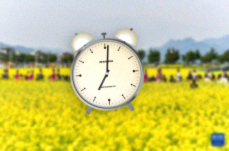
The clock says **7:01**
